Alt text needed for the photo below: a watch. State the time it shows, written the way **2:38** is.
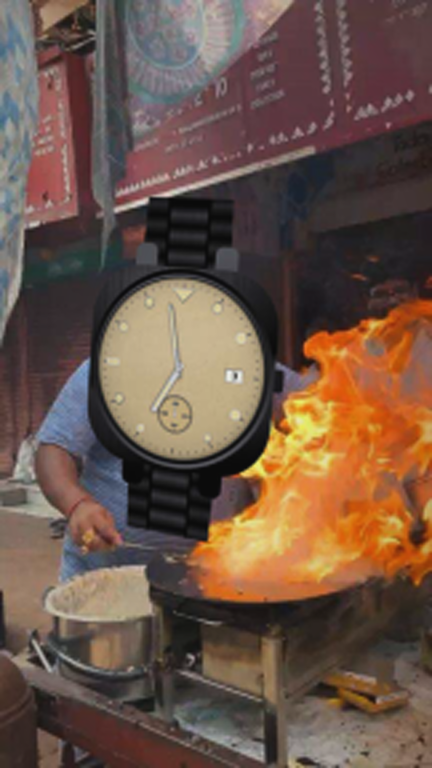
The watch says **6:58**
